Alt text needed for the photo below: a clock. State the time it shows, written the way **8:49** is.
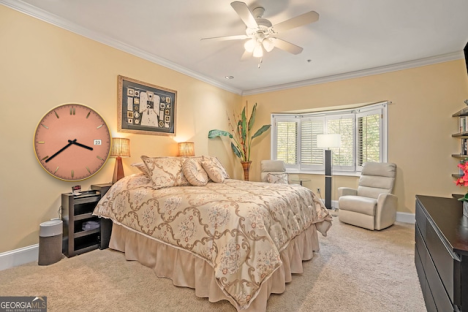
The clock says **3:39**
